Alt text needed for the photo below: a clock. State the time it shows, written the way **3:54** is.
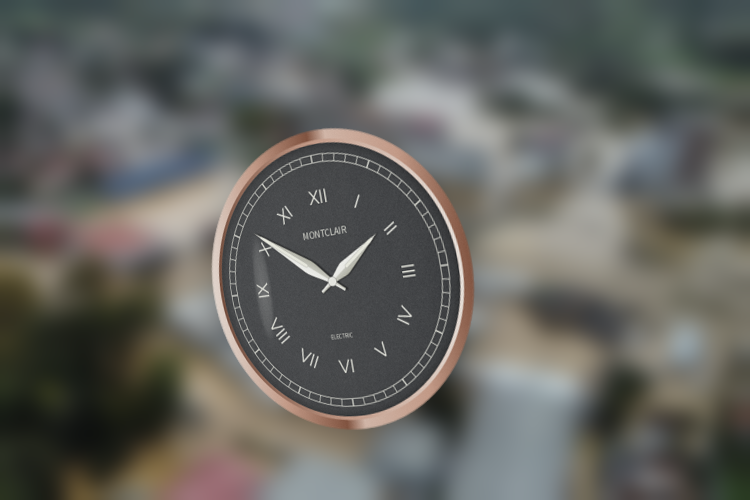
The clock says **1:51**
